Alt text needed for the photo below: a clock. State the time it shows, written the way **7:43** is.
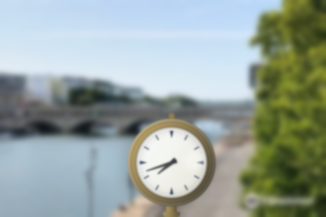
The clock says **7:42**
